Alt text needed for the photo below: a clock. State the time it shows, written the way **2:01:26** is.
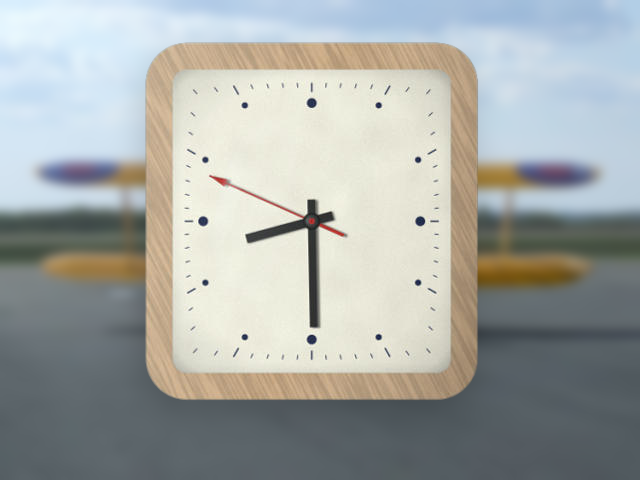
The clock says **8:29:49**
